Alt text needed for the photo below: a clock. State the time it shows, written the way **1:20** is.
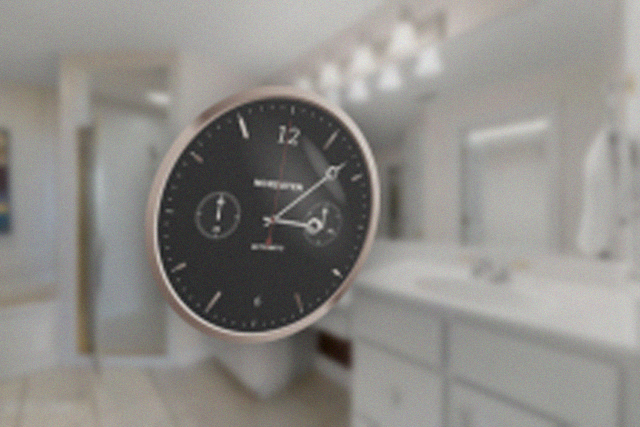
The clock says **3:08**
